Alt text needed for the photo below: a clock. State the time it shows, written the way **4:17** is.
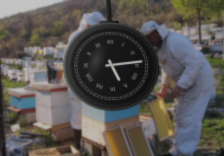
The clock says **5:14**
